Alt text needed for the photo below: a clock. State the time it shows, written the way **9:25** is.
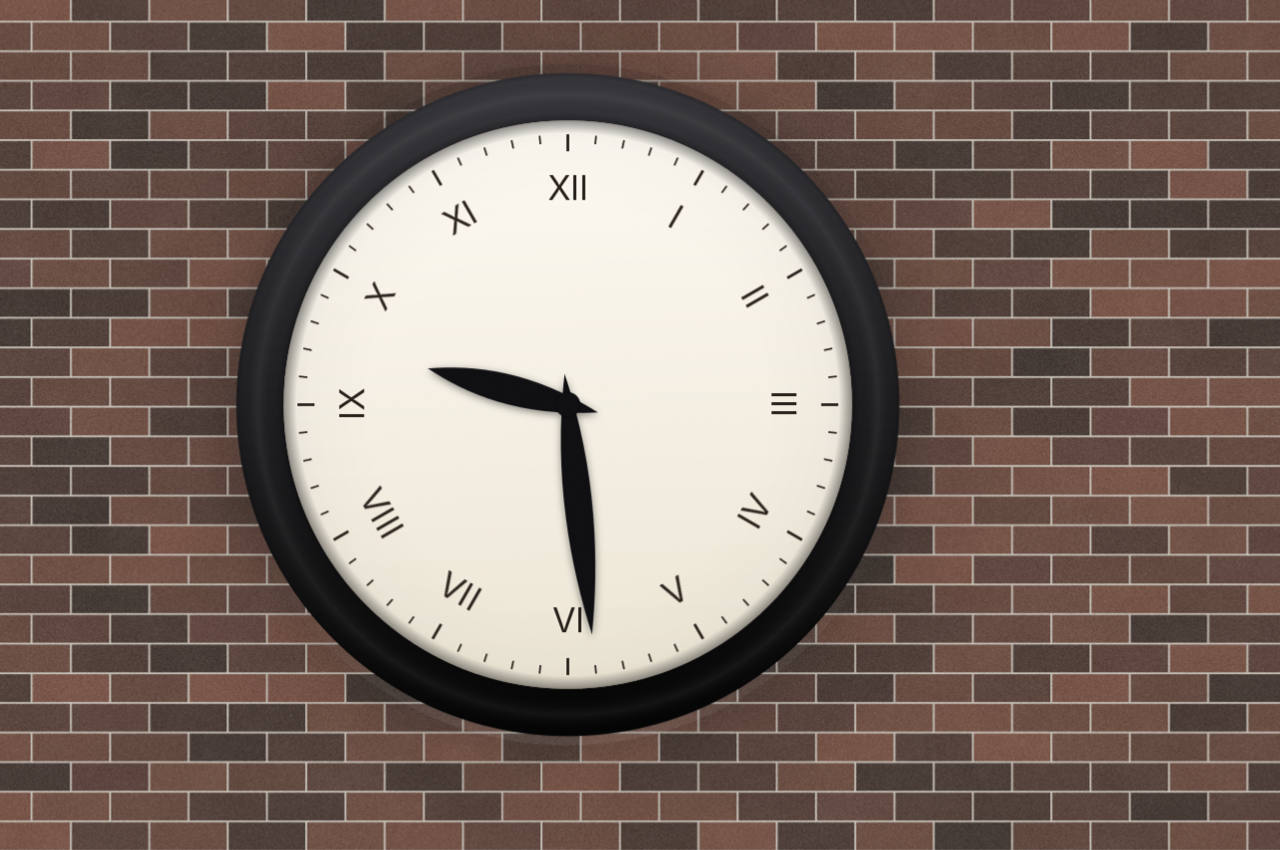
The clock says **9:29**
